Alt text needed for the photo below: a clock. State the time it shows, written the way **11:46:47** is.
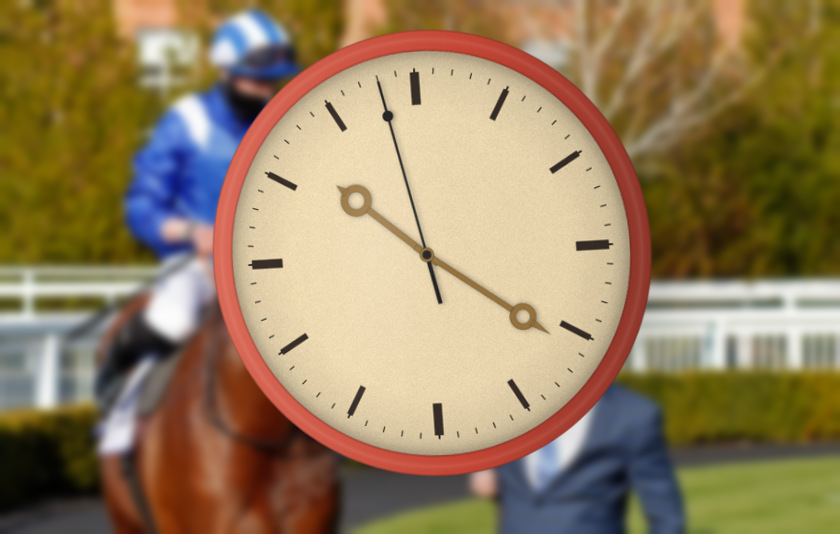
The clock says **10:20:58**
